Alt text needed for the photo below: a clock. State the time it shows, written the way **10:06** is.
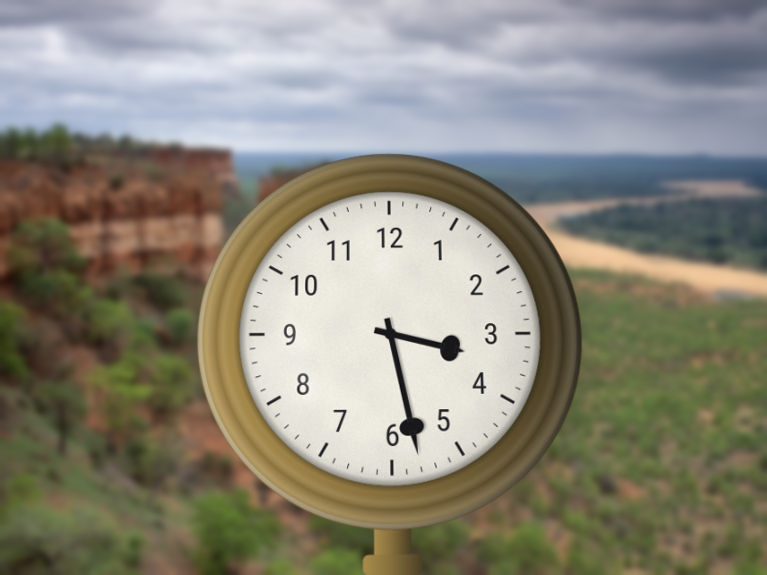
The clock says **3:28**
